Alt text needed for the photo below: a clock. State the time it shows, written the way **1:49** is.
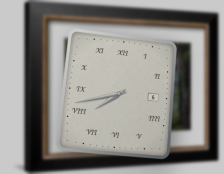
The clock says **7:42**
